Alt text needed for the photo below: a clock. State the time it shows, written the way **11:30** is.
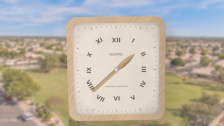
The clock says **1:38**
